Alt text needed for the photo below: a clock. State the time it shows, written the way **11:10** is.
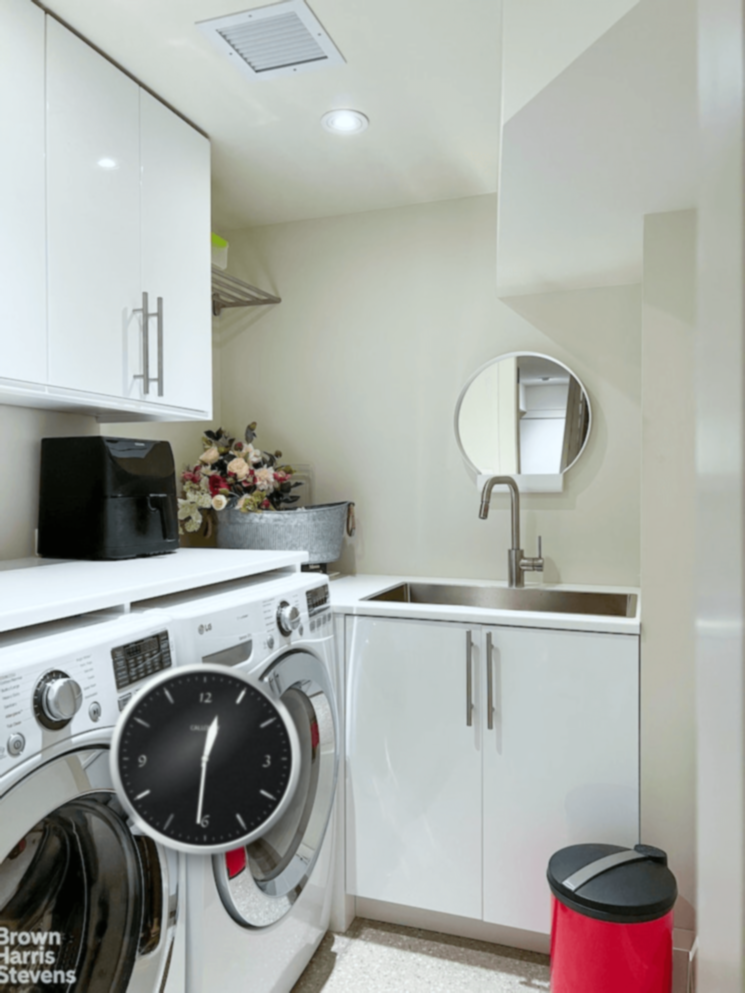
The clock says **12:31**
